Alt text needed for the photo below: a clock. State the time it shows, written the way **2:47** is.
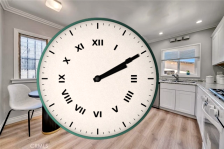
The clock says **2:10**
